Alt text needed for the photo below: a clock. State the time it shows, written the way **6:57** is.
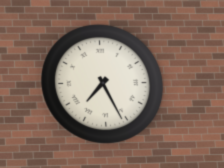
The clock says **7:26**
